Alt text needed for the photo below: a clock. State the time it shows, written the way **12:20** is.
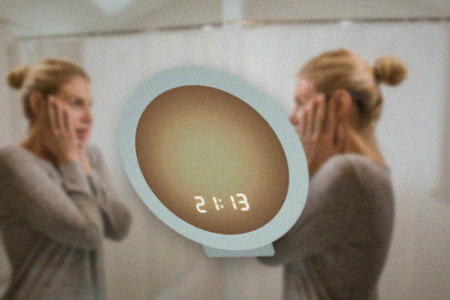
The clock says **21:13**
